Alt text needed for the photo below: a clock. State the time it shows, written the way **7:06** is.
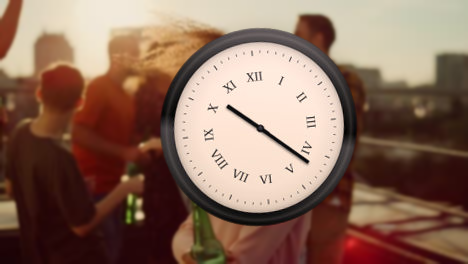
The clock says **10:22**
